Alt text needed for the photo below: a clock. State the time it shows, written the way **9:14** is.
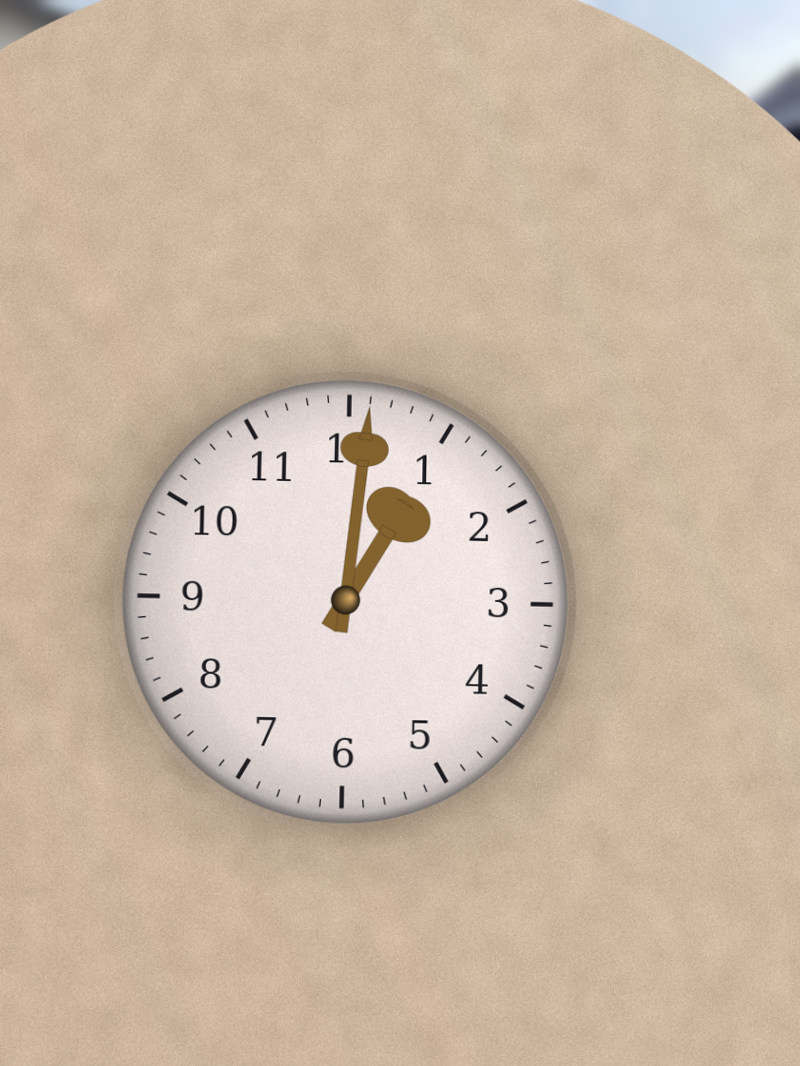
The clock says **1:01**
